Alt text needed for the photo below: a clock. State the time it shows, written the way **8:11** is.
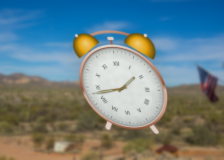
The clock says **1:43**
